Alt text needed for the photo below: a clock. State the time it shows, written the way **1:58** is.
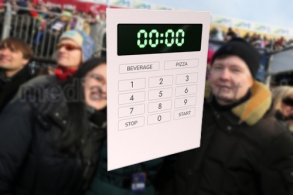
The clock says **0:00**
